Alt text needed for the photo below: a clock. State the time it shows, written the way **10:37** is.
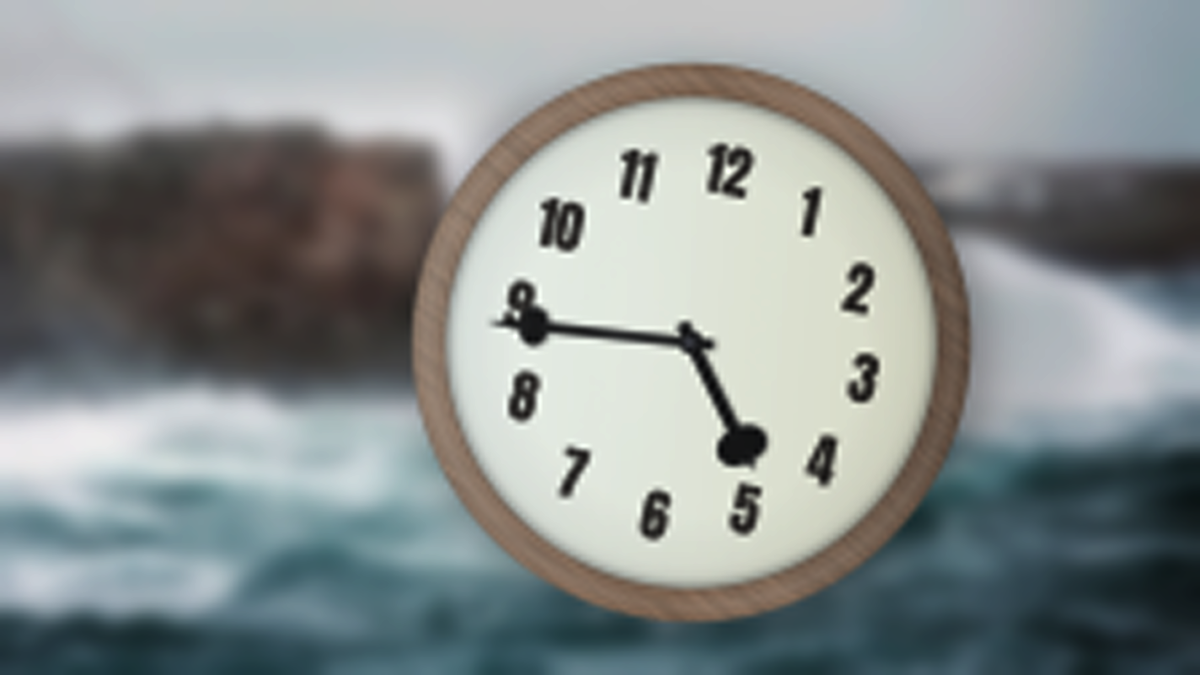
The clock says **4:44**
